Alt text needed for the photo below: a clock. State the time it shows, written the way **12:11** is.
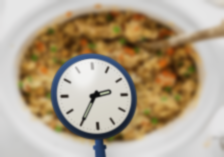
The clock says **2:35**
